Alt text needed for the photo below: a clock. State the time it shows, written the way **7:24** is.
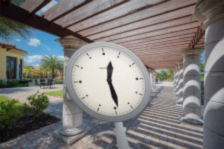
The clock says **12:29**
